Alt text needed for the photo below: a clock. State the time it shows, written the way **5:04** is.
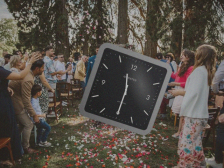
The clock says **11:30**
